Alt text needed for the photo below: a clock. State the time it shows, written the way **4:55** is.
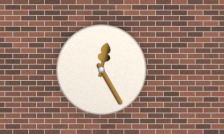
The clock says **12:25**
